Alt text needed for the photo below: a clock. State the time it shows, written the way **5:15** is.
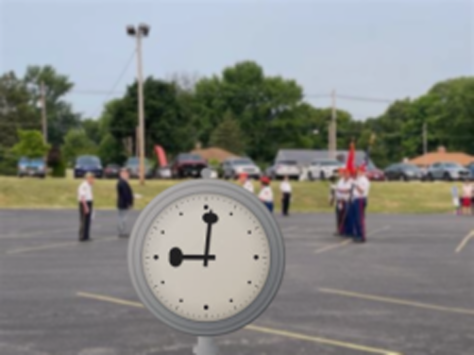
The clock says **9:01**
